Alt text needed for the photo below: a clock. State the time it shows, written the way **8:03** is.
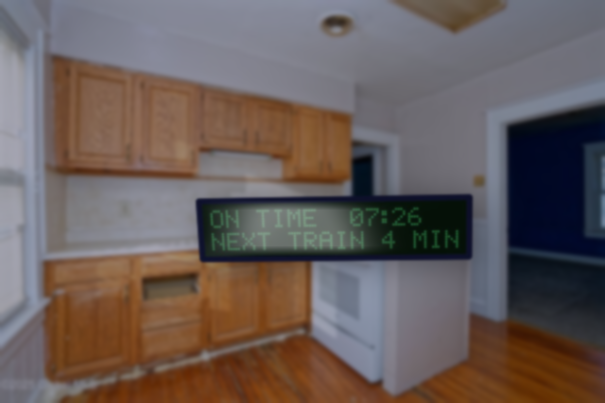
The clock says **7:26**
